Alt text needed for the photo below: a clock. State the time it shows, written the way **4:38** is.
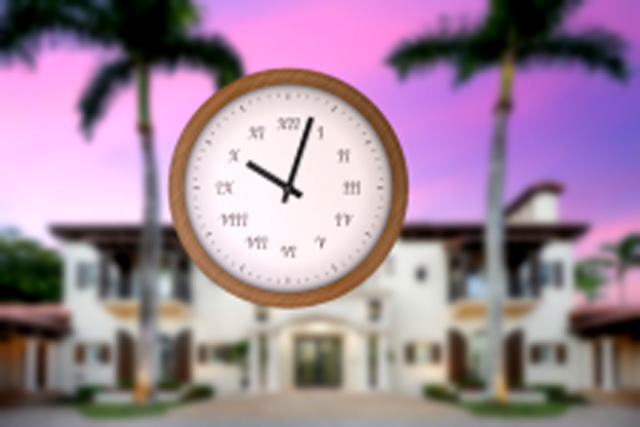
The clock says **10:03**
